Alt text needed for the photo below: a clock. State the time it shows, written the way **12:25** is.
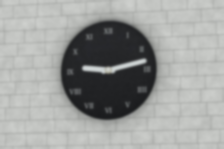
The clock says **9:13**
